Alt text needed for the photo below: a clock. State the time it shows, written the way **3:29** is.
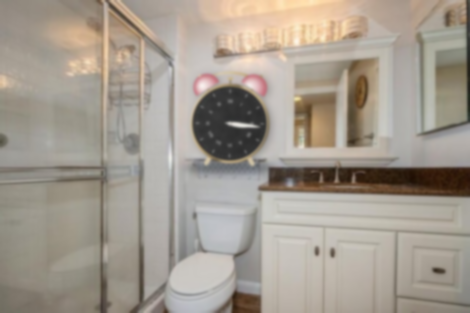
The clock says **3:16**
